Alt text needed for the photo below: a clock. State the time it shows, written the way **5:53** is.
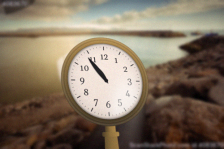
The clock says **10:54**
